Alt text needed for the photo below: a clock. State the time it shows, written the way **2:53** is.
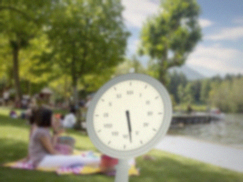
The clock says **5:28**
